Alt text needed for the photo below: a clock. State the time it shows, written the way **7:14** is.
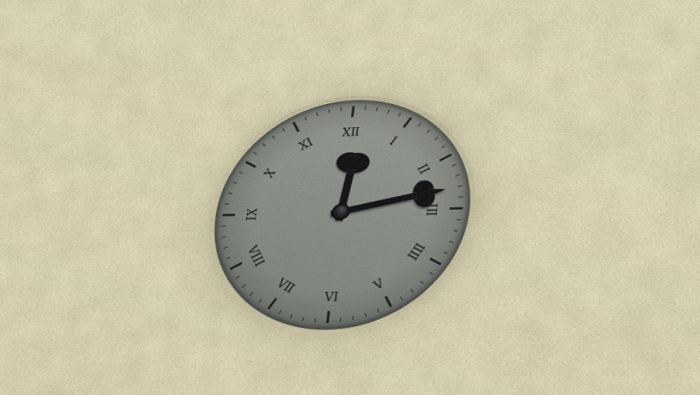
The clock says **12:13**
